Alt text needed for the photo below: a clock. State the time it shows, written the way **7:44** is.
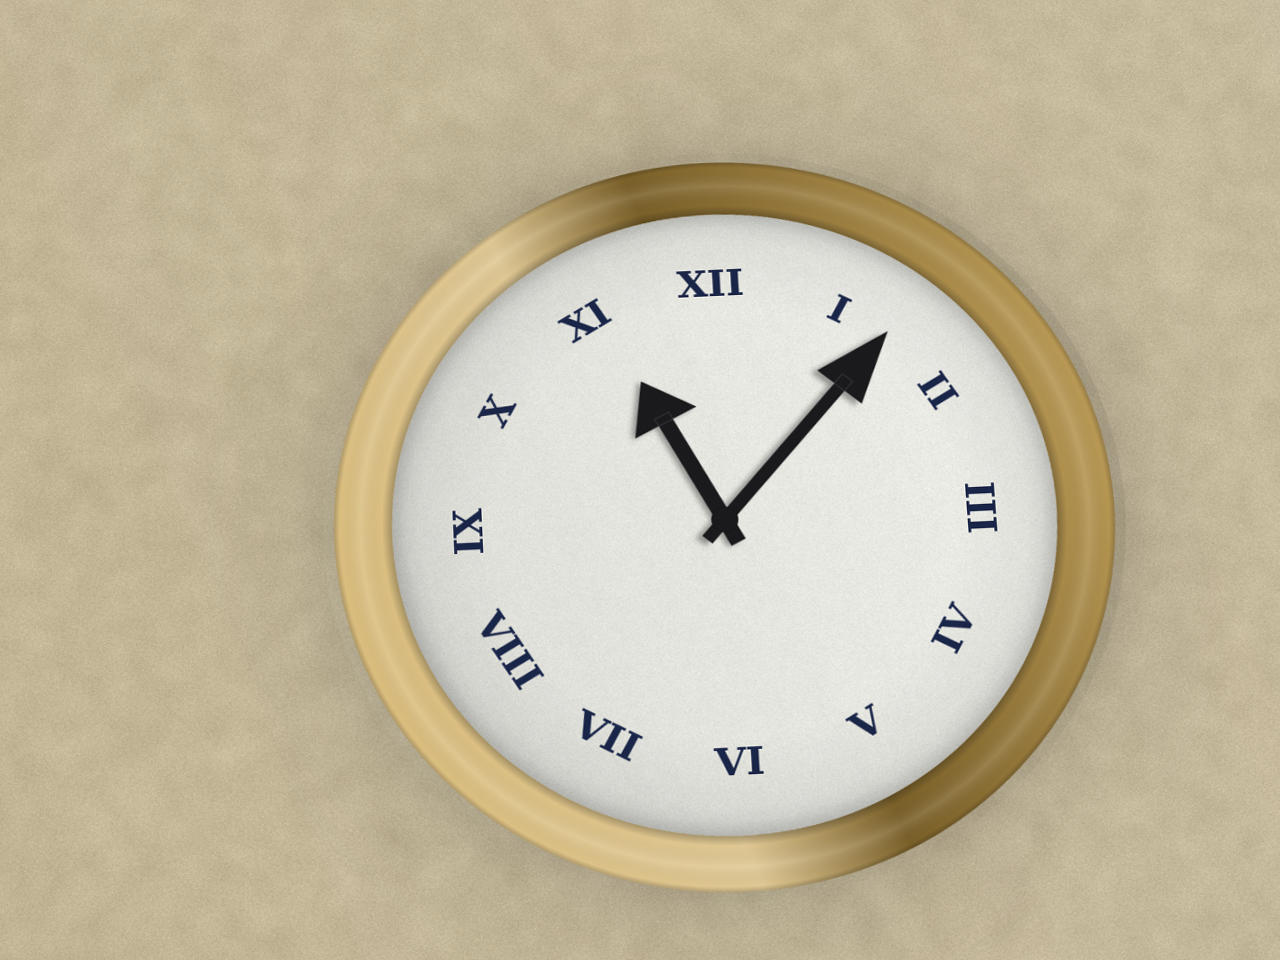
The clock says **11:07**
